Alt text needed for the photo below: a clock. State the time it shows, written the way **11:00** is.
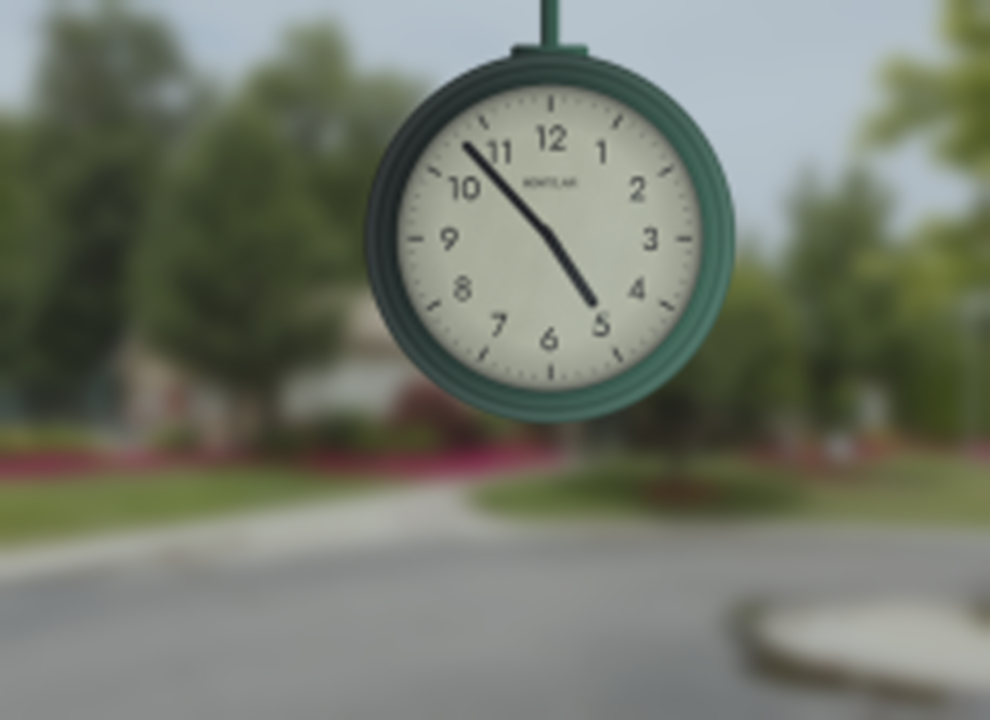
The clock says **4:53**
